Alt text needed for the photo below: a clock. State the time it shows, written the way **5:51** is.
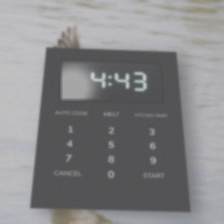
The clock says **4:43**
